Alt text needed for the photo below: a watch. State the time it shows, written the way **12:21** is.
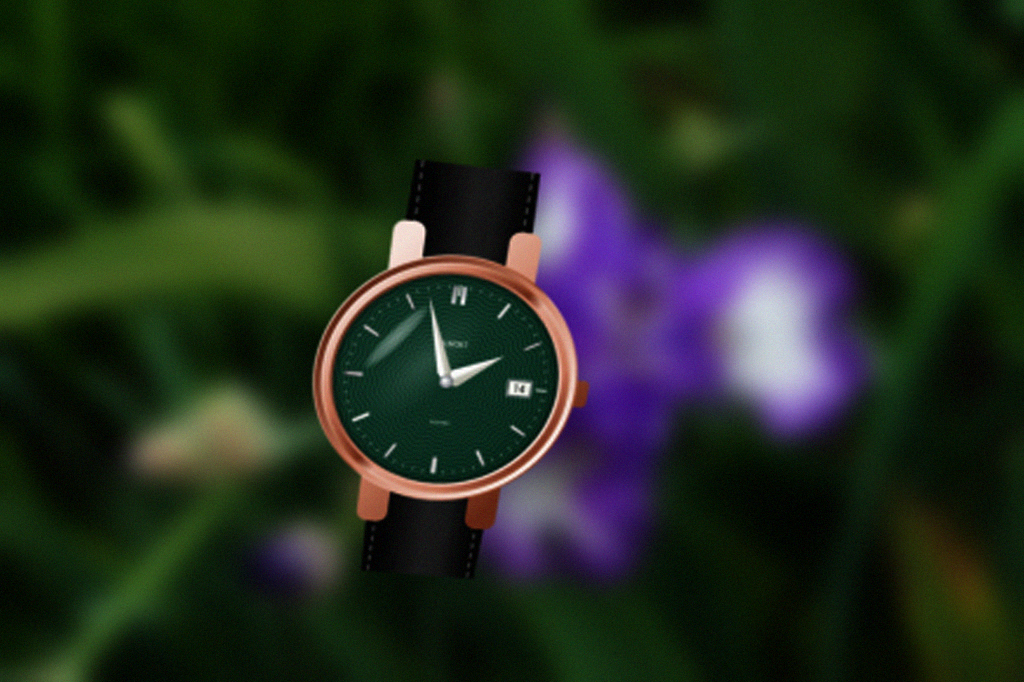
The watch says **1:57**
